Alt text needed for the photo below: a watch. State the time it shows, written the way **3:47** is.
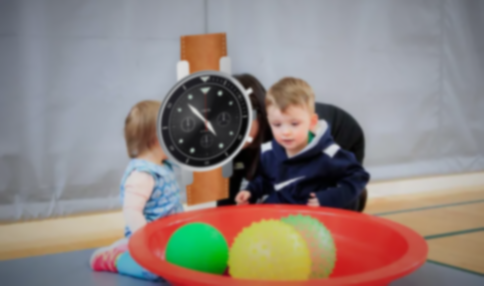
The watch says **4:53**
